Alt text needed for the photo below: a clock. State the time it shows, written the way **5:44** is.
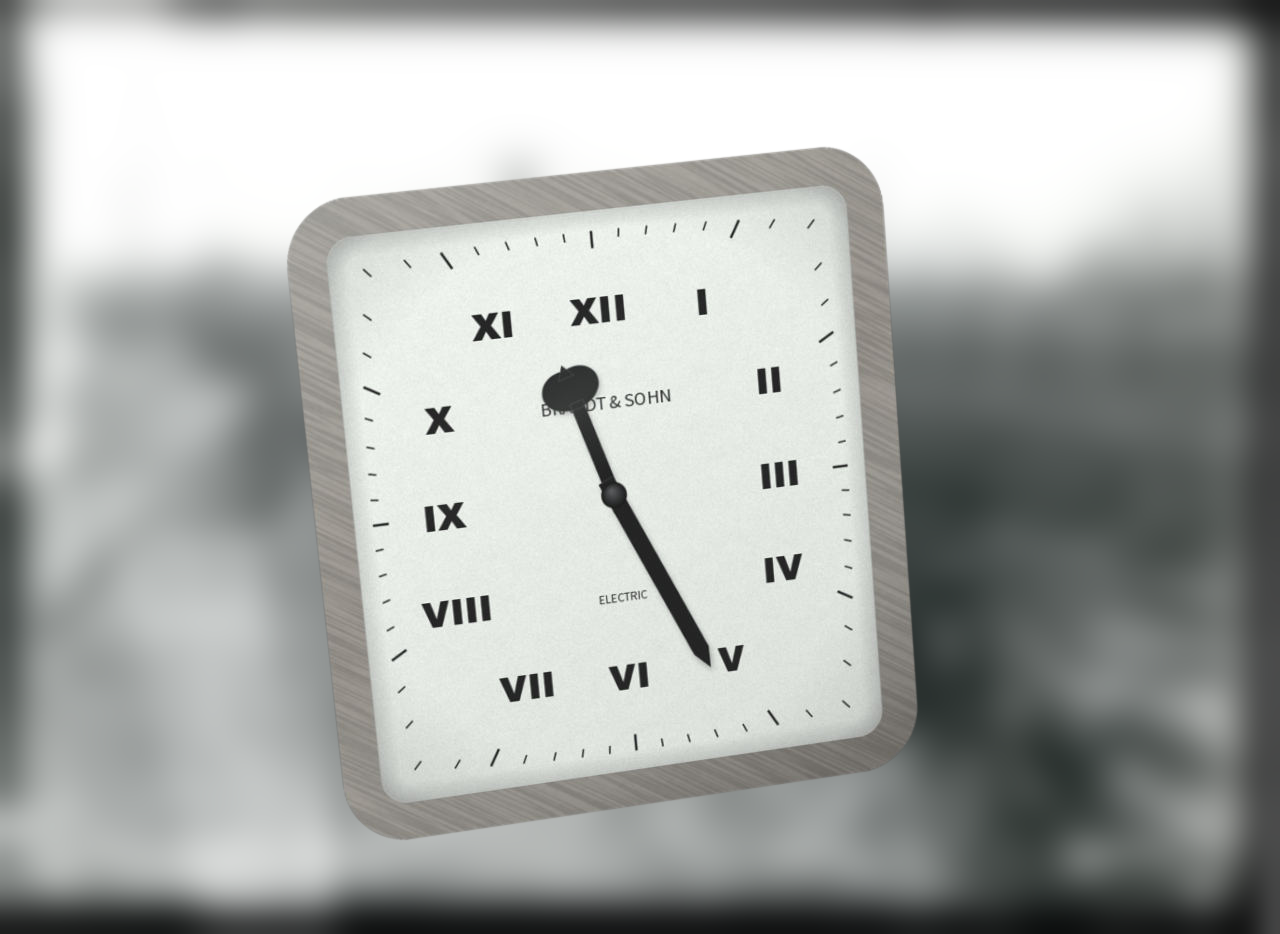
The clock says **11:26**
